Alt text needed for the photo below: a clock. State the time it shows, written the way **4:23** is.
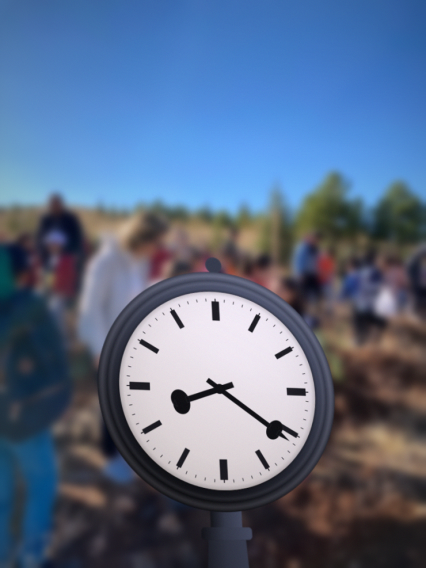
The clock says **8:21**
